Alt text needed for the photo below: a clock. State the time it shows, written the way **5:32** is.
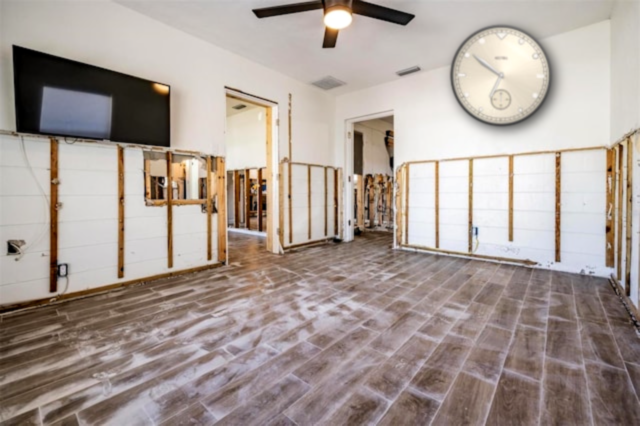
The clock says **6:51**
